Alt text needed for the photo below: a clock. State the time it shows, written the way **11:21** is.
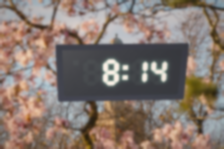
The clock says **8:14**
